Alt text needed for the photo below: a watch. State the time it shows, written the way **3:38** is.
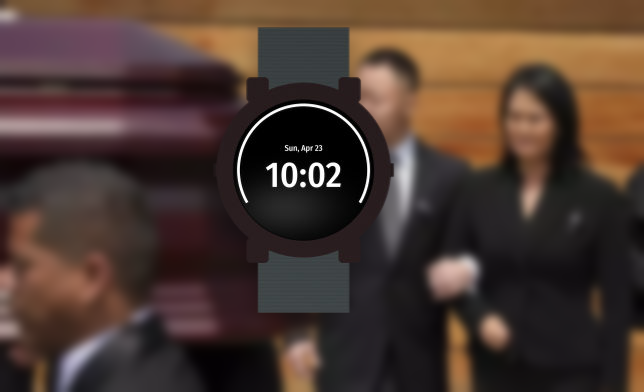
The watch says **10:02**
